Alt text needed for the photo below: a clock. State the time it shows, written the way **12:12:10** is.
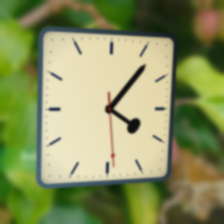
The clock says **4:06:29**
